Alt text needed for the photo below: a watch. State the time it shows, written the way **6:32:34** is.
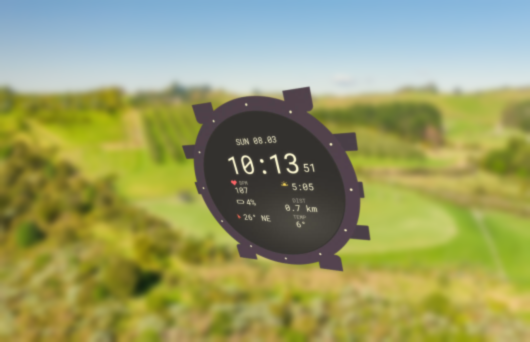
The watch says **10:13:51**
